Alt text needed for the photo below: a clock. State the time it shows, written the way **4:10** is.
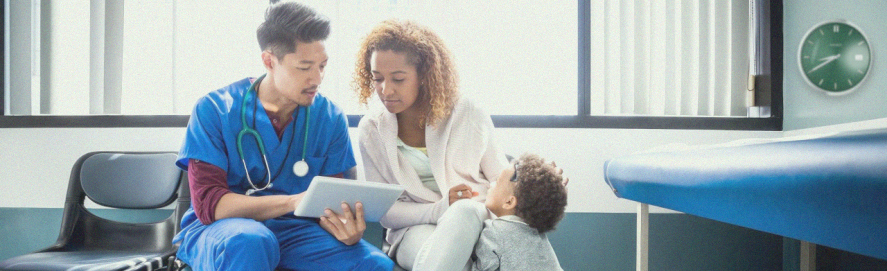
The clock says **8:40**
